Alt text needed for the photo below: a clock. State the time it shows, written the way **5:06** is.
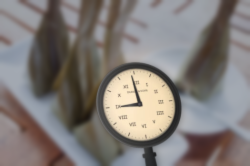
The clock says **8:59**
